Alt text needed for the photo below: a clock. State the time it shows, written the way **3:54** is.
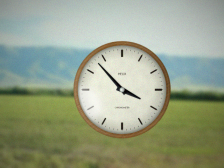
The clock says **3:53**
